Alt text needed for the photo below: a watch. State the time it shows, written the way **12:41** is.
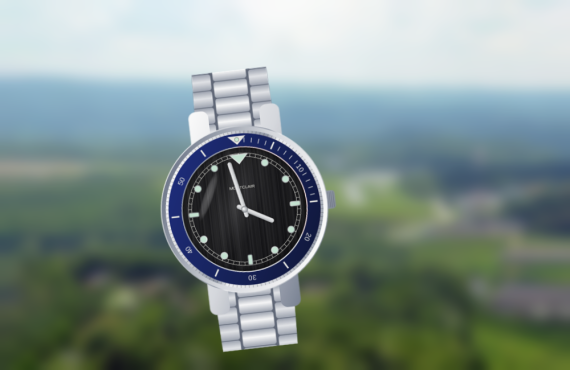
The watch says **3:58**
